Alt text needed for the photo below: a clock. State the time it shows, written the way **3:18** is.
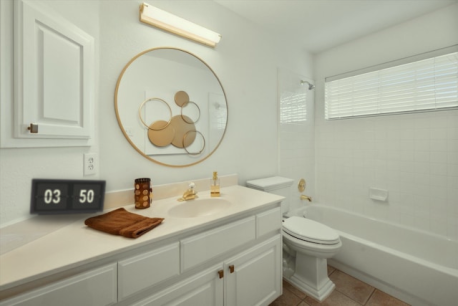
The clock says **3:50**
